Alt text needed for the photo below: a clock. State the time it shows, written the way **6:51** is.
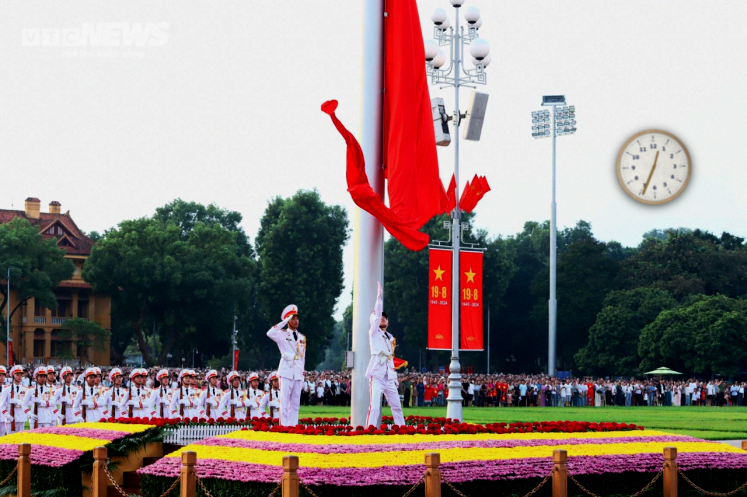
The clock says **12:34**
